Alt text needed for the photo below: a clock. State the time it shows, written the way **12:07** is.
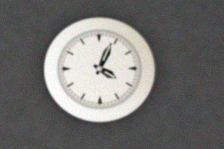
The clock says **4:04**
